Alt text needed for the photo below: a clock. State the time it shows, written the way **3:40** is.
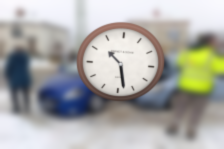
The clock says **10:28**
